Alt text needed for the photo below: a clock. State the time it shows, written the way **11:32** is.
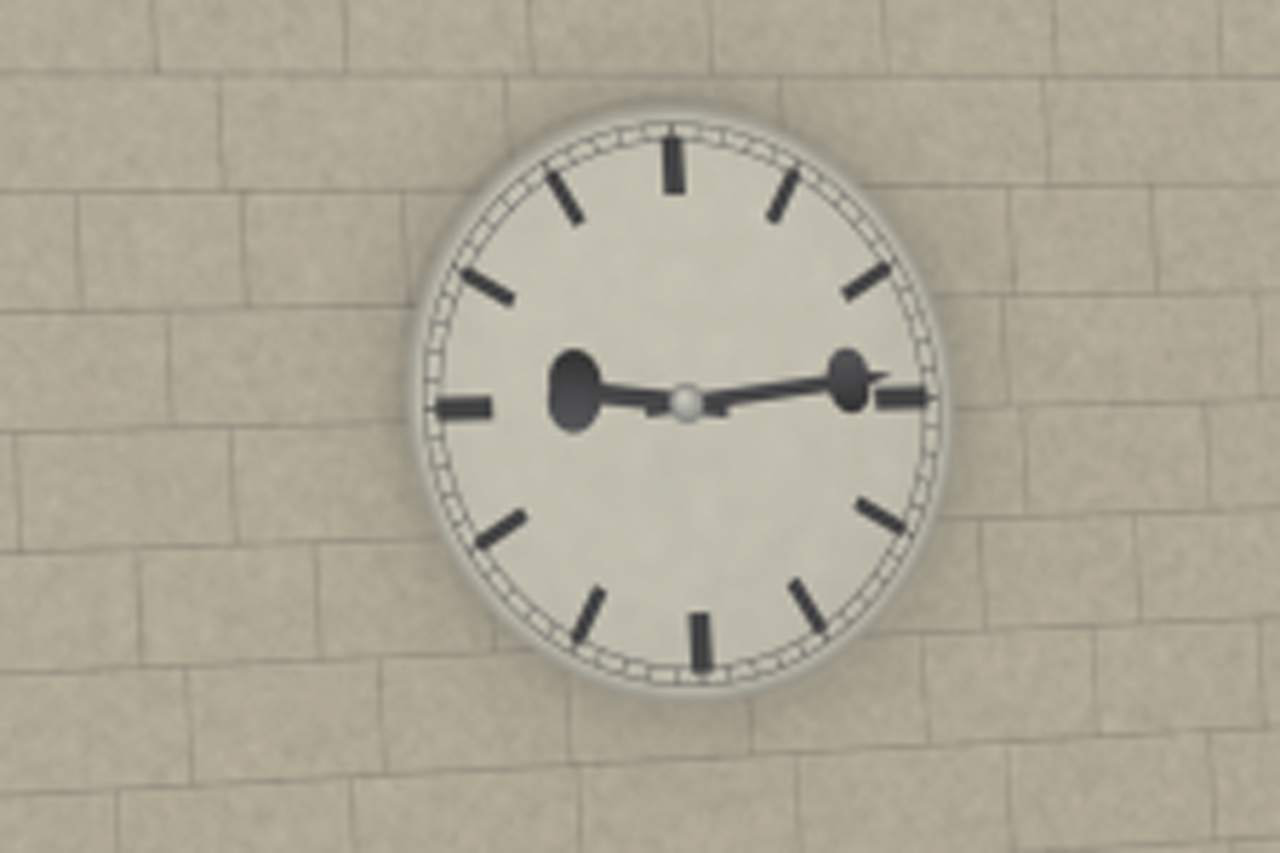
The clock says **9:14**
